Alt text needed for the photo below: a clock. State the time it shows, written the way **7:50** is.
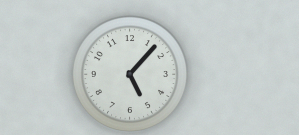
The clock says **5:07**
